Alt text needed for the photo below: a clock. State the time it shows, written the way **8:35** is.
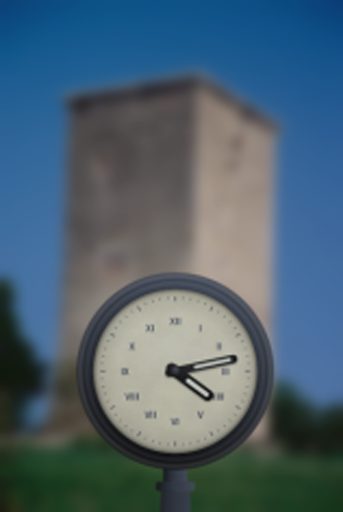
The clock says **4:13**
